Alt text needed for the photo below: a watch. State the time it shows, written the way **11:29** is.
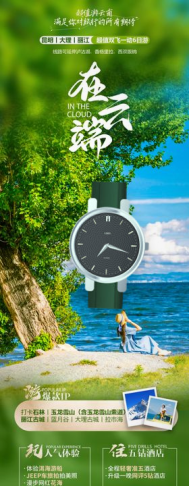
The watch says **7:18**
